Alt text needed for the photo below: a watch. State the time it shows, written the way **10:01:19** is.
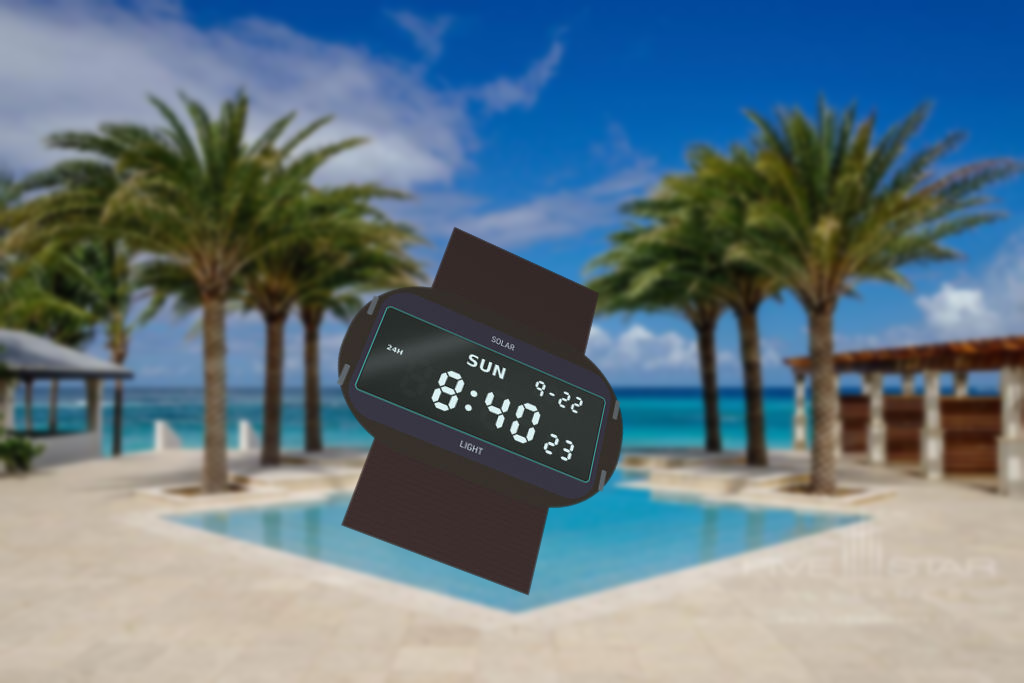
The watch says **8:40:23**
